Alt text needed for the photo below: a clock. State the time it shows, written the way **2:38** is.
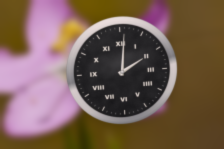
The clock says **2:01**
